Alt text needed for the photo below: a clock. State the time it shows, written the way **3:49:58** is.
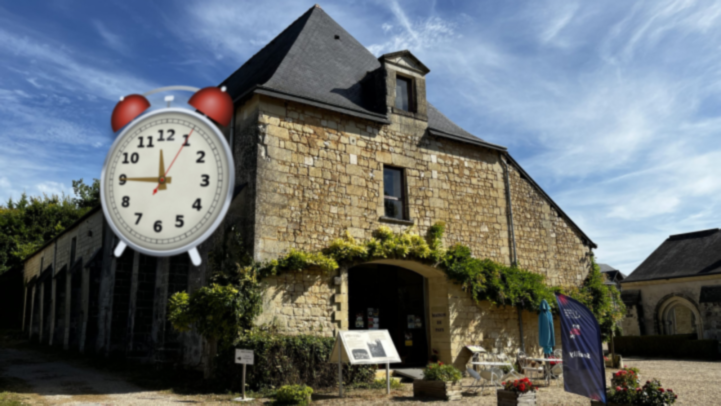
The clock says **11:45:05**
